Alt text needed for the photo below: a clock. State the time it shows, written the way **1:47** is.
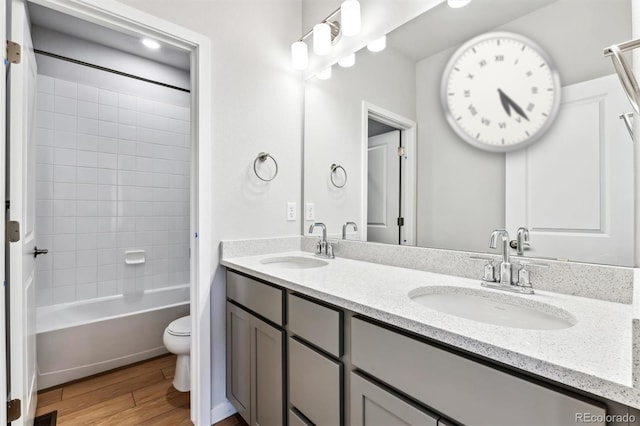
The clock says **5:23**
